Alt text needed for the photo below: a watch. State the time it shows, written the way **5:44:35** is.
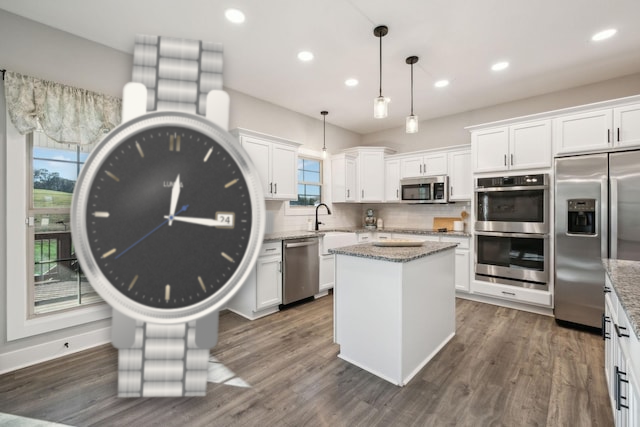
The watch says **12:15:39**
